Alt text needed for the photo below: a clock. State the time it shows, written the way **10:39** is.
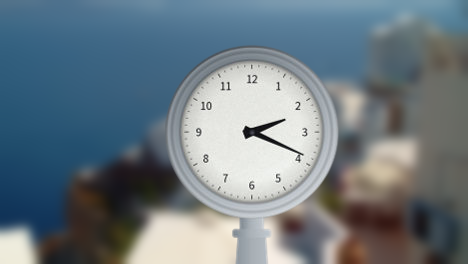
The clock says **2:19**
